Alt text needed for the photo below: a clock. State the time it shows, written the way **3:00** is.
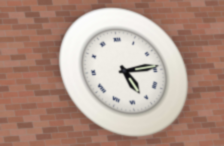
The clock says **5:14**
